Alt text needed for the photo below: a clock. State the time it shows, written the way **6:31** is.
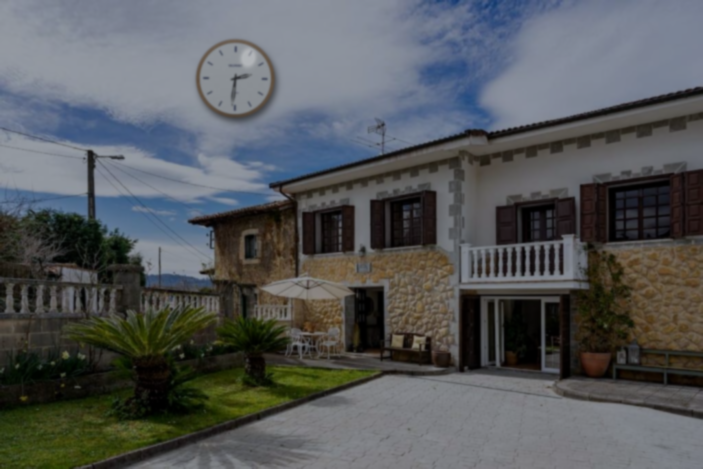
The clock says **2:31**
